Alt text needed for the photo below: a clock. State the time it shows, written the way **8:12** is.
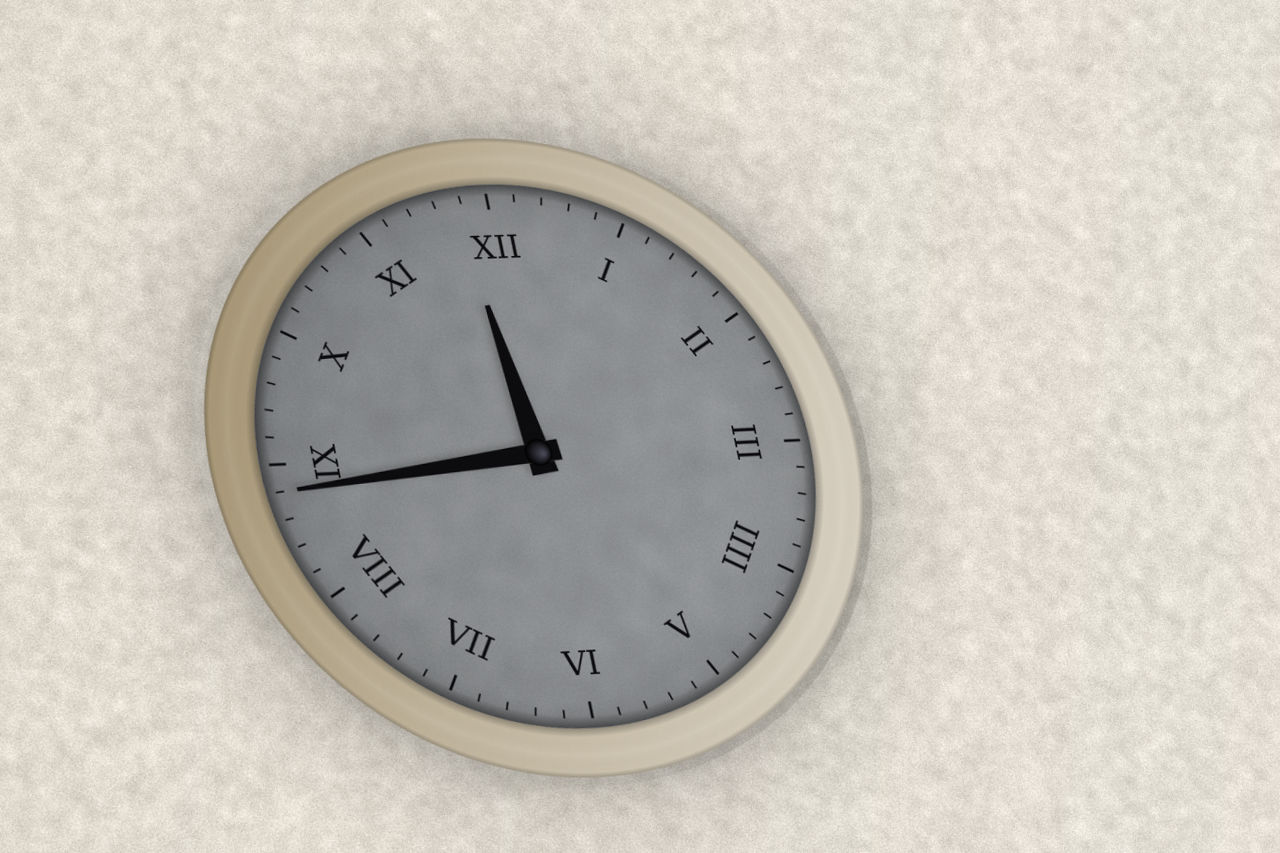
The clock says **11:44**
